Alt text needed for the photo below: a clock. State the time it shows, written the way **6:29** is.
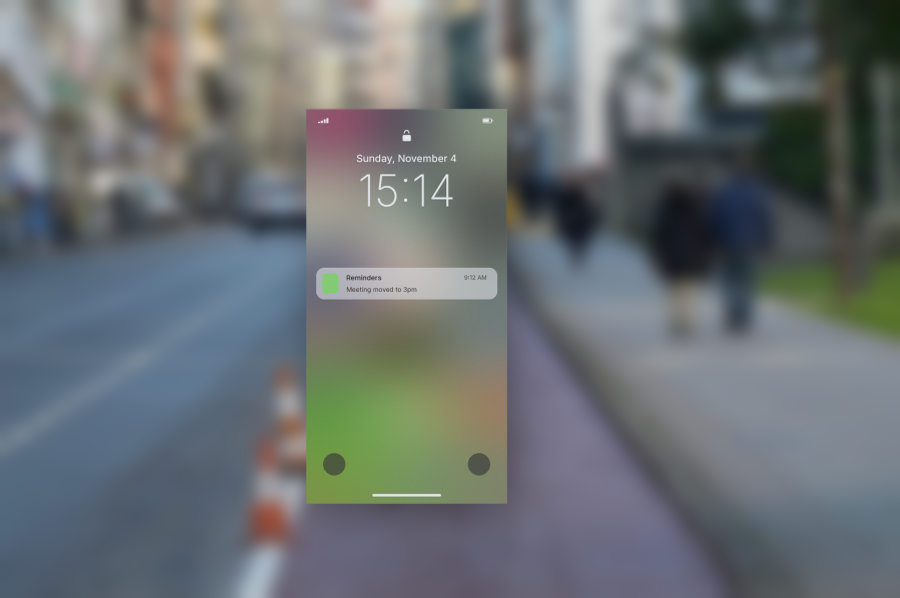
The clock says **15:14**
